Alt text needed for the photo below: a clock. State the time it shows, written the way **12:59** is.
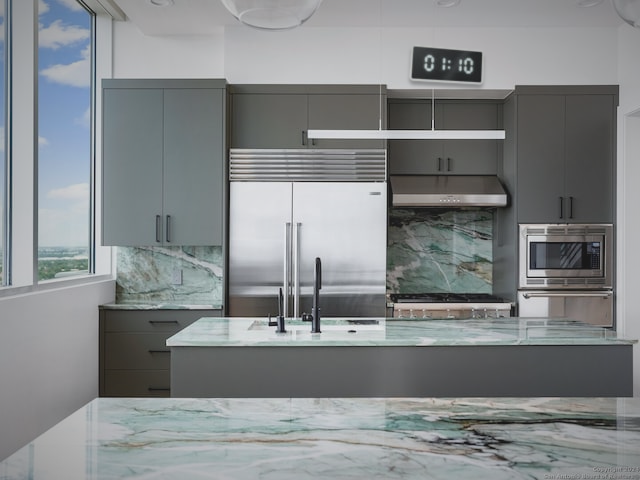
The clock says **1:10**
